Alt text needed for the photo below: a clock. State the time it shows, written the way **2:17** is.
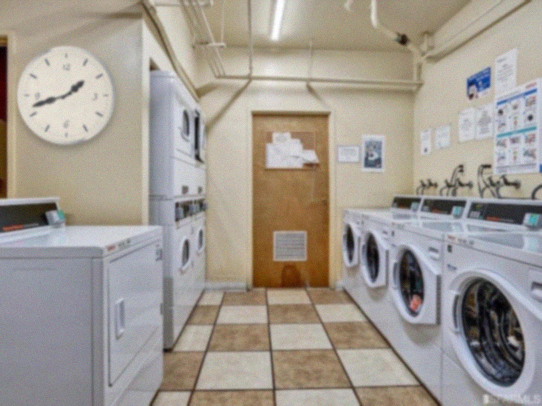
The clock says **1:42**
